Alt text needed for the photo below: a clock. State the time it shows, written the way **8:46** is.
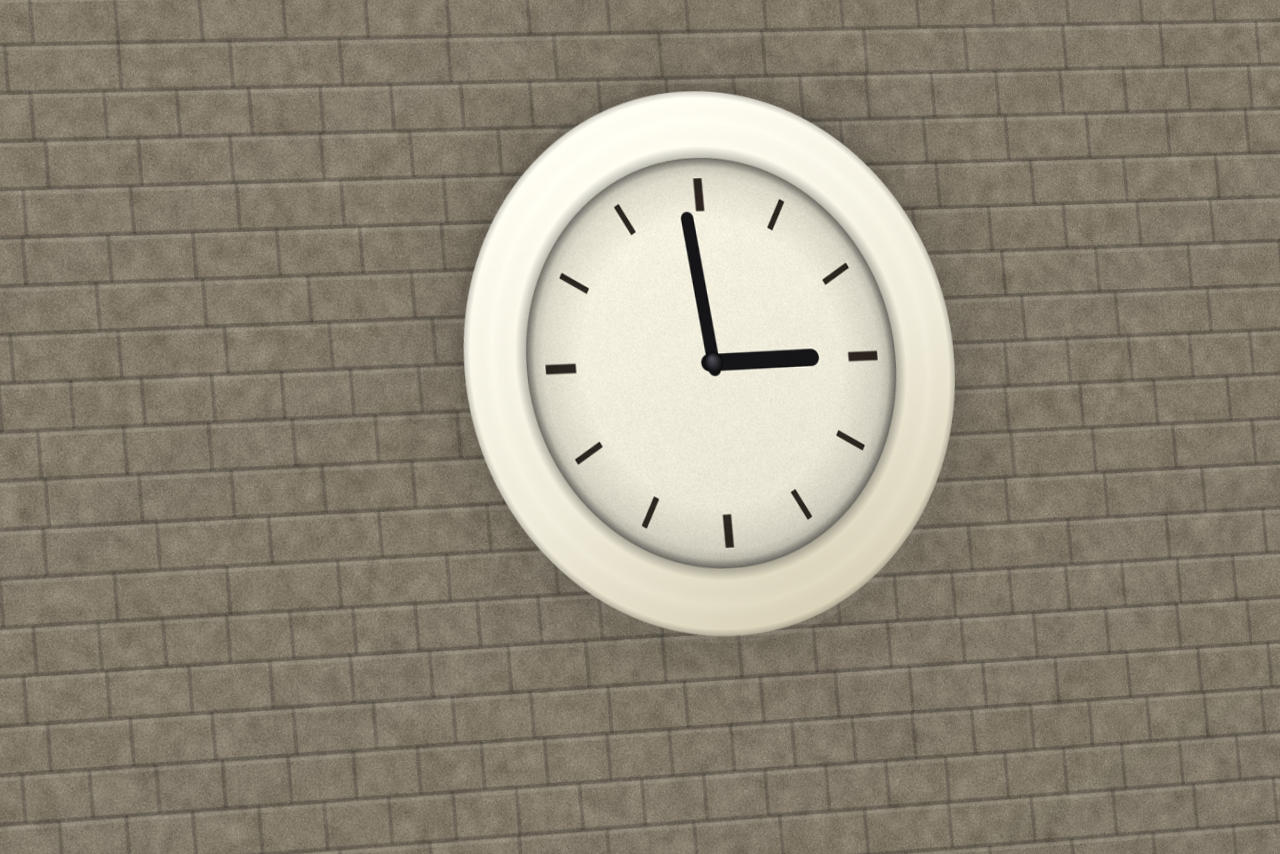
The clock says **2:59**
